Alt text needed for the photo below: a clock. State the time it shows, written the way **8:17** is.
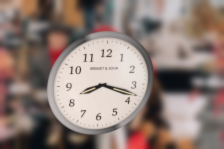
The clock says **8:18**
